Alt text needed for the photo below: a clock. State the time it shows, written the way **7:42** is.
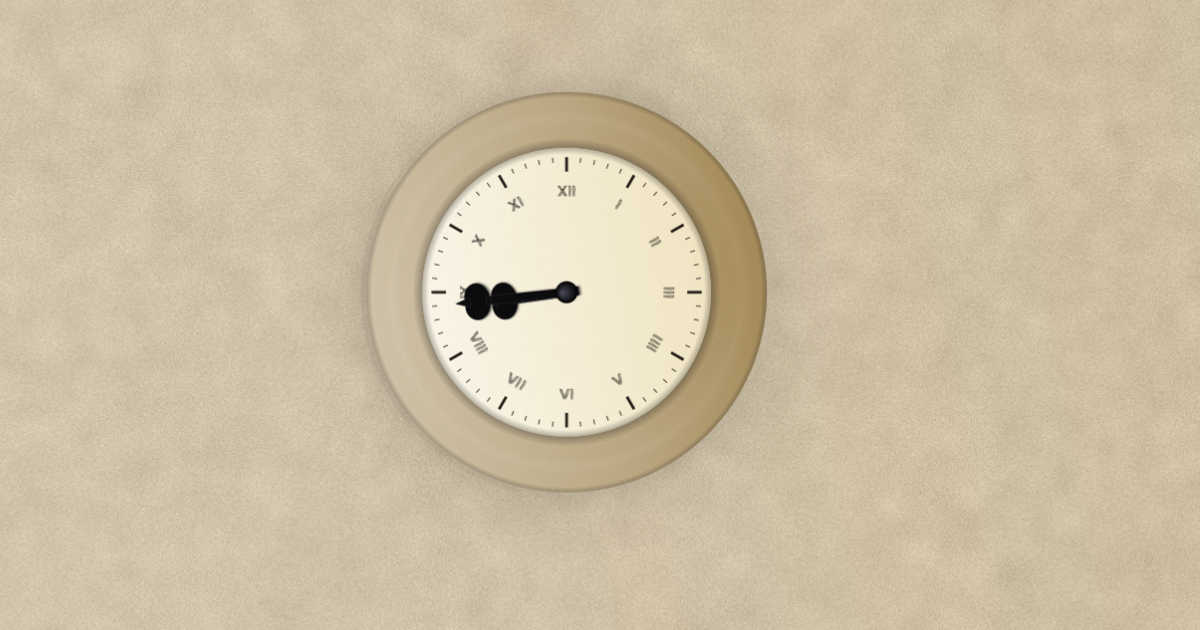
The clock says **8:44**
